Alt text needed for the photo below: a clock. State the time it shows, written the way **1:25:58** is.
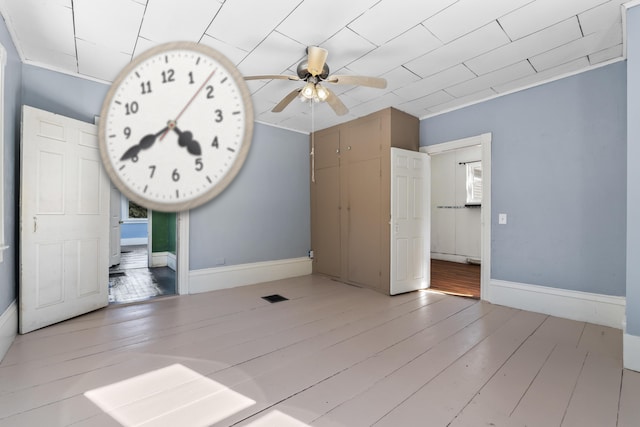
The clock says **4:41:08**
